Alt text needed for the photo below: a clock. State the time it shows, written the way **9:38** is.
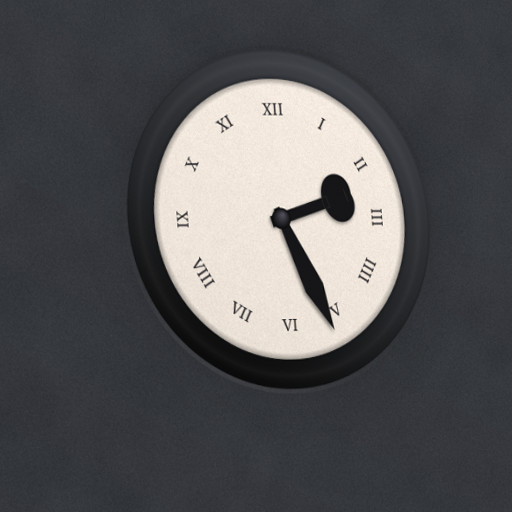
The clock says **2:26**
